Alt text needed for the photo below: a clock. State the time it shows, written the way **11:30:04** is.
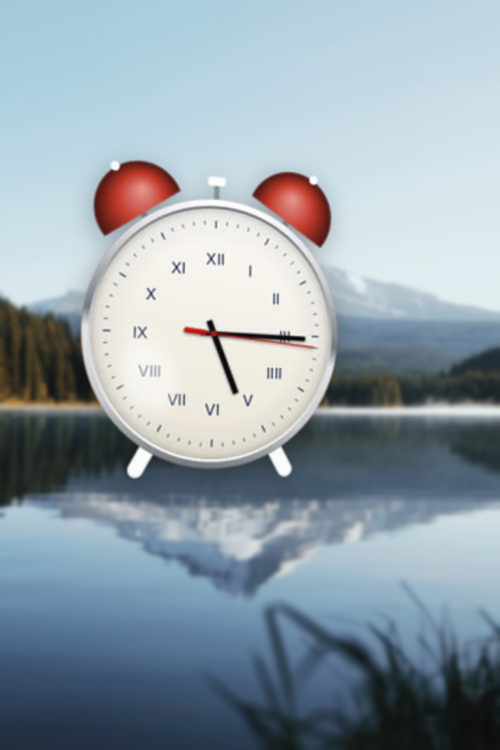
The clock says **5:15:16**
